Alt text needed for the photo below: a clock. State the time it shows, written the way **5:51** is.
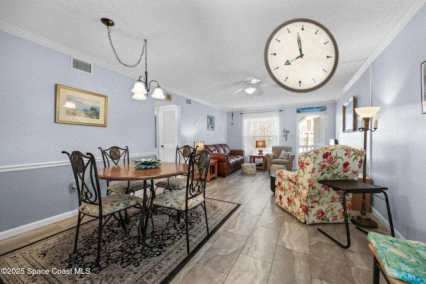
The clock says **7:58**
